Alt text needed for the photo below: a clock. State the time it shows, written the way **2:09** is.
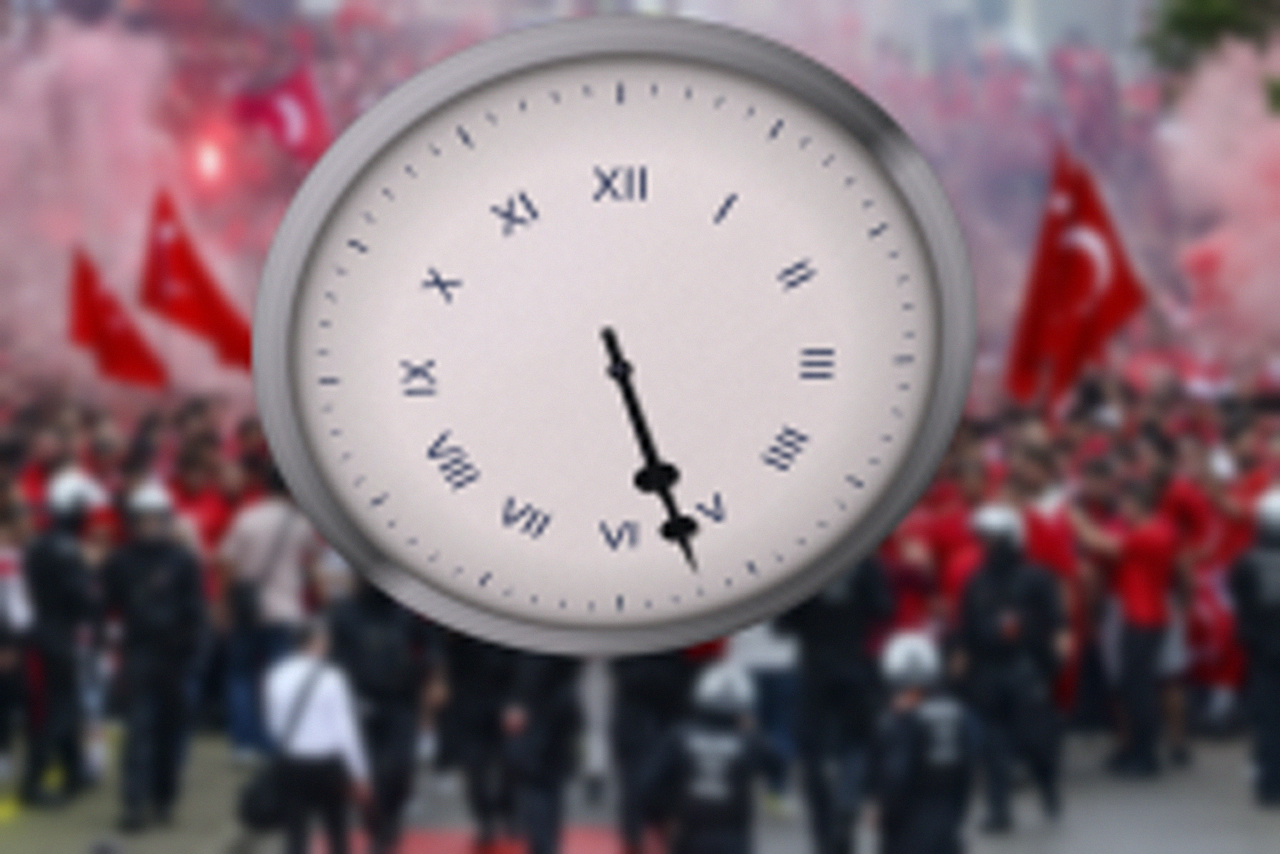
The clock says **5:27**
